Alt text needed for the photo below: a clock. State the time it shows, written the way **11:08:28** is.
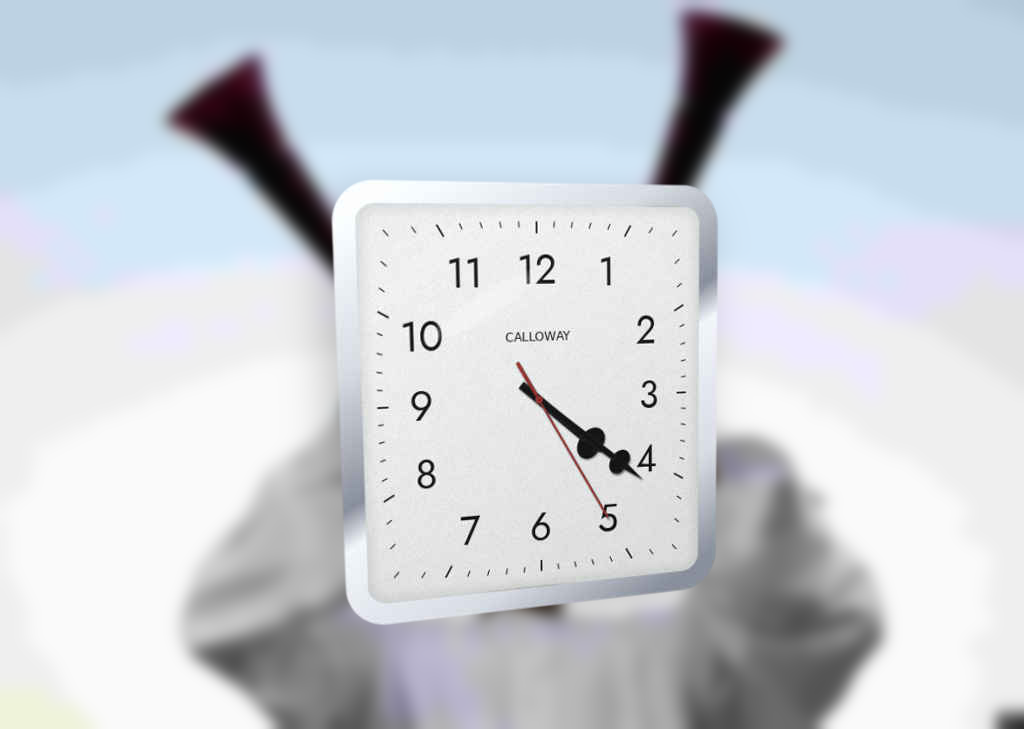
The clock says **4:21:25**
